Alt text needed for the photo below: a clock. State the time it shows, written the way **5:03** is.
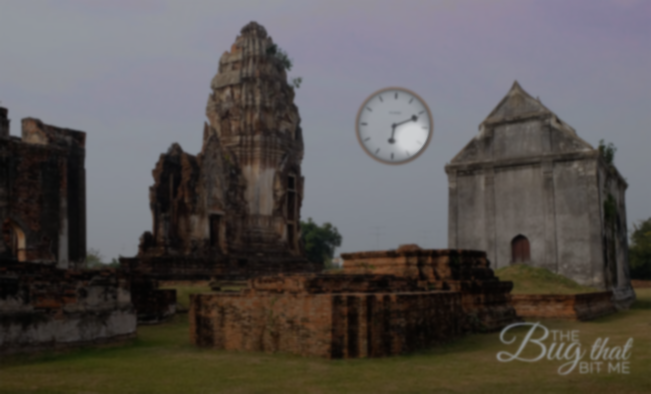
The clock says **6:11**
